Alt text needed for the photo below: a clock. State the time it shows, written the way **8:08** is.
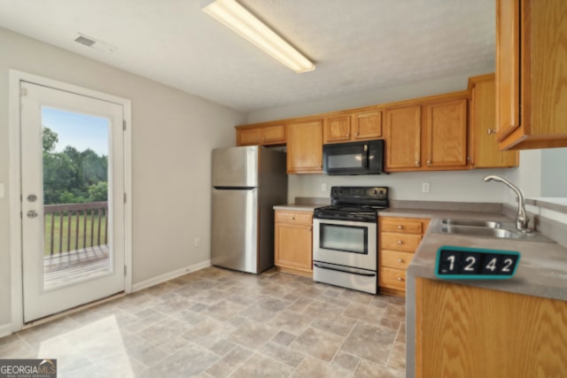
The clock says **12:42**
